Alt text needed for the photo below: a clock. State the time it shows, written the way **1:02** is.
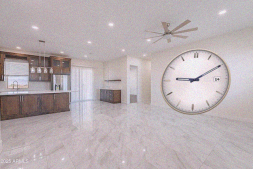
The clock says **9:10**
